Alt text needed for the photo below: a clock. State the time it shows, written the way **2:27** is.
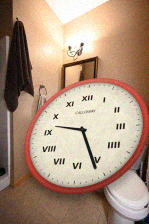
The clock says **9:26**
